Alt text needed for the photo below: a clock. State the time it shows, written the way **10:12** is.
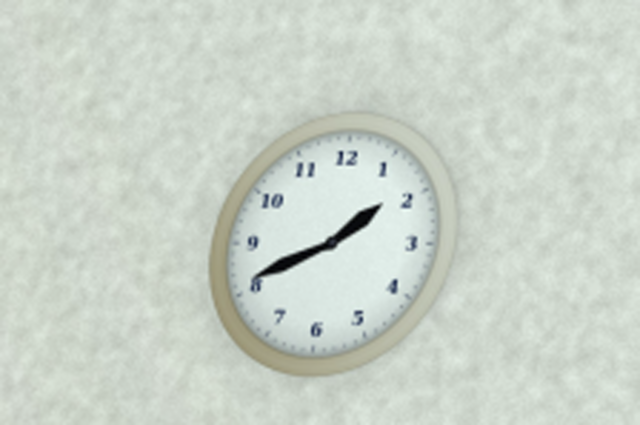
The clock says **1:41**
